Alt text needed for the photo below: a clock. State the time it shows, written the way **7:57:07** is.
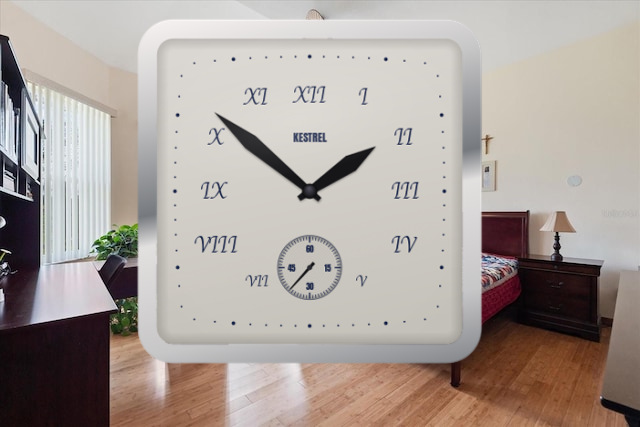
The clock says **1:51:37**
